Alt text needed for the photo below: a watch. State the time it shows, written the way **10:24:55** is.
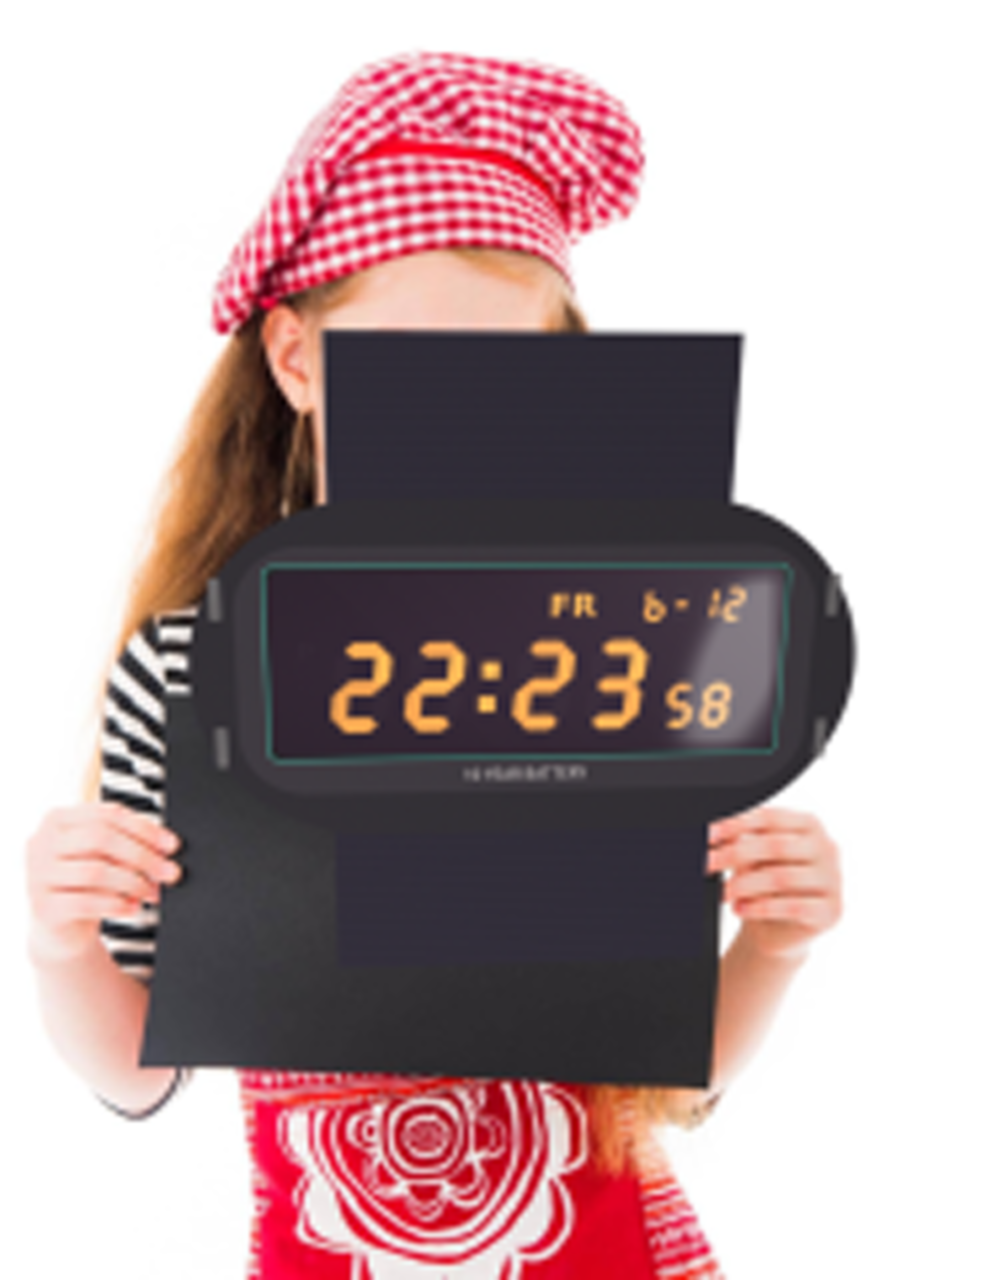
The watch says **22:23:58**
